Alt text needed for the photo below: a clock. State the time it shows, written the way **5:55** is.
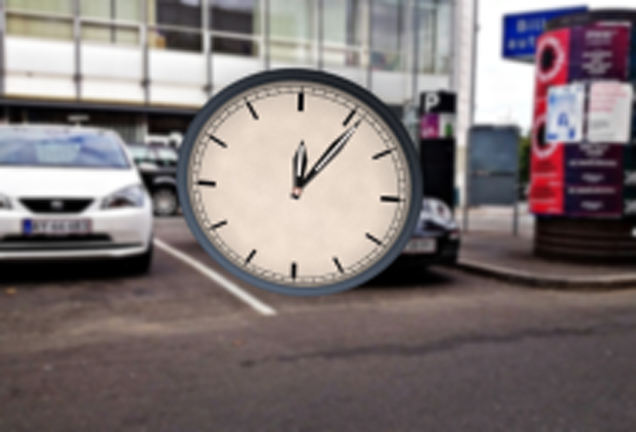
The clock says **12:06**
